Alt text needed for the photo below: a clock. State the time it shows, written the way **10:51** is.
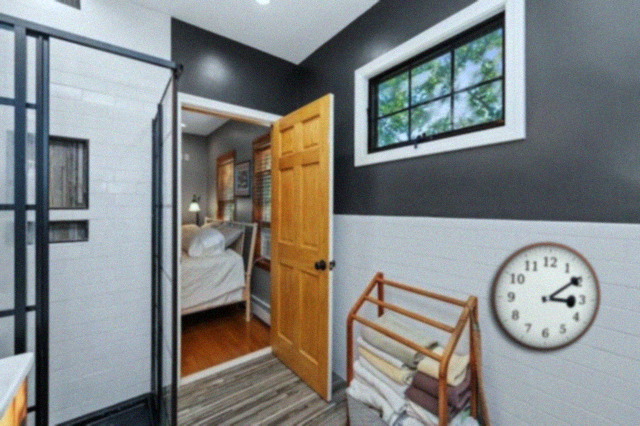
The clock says **3:09**
